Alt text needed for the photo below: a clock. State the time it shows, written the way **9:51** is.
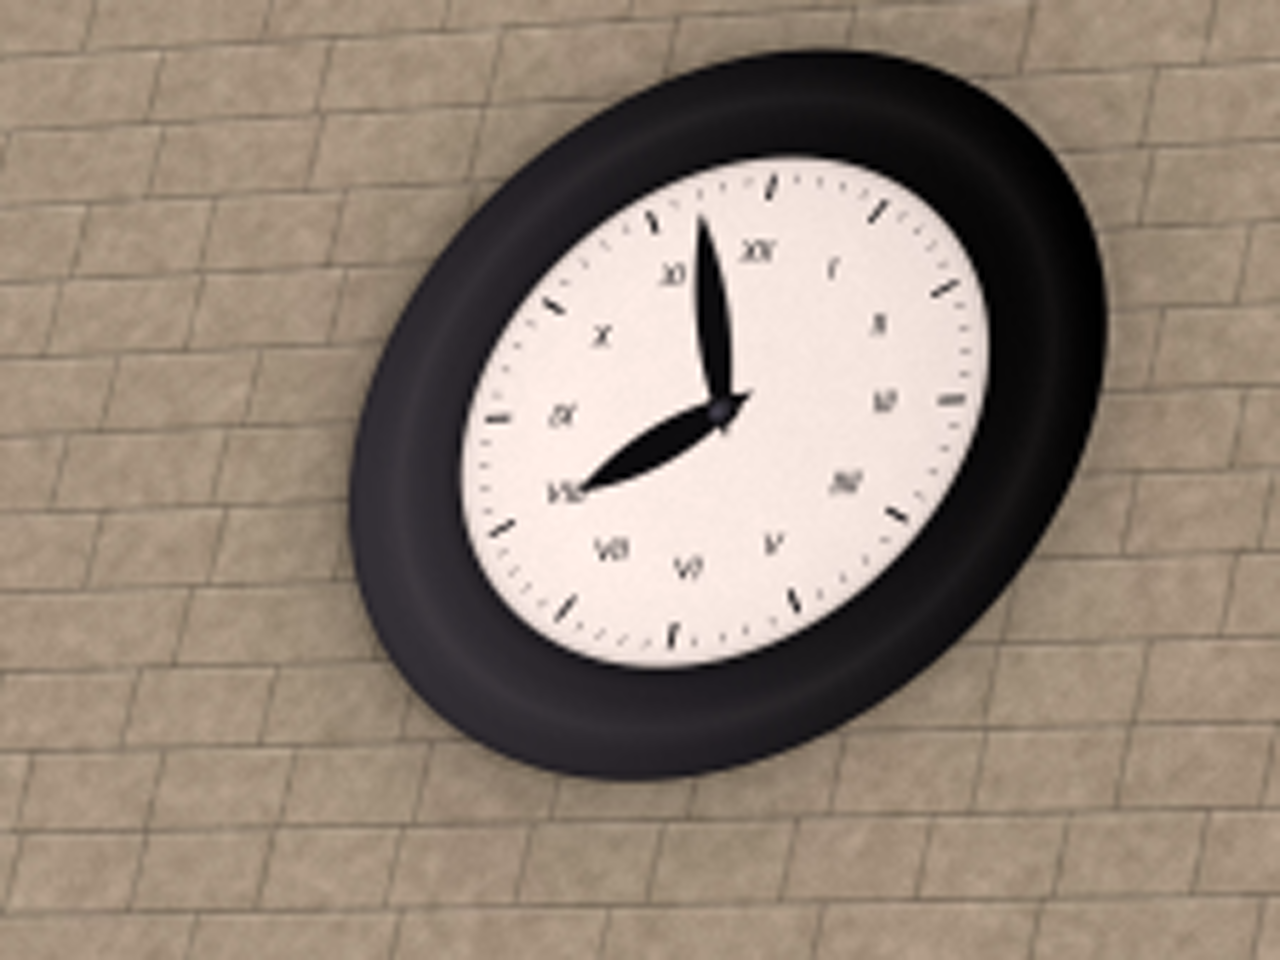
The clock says **7:57**
